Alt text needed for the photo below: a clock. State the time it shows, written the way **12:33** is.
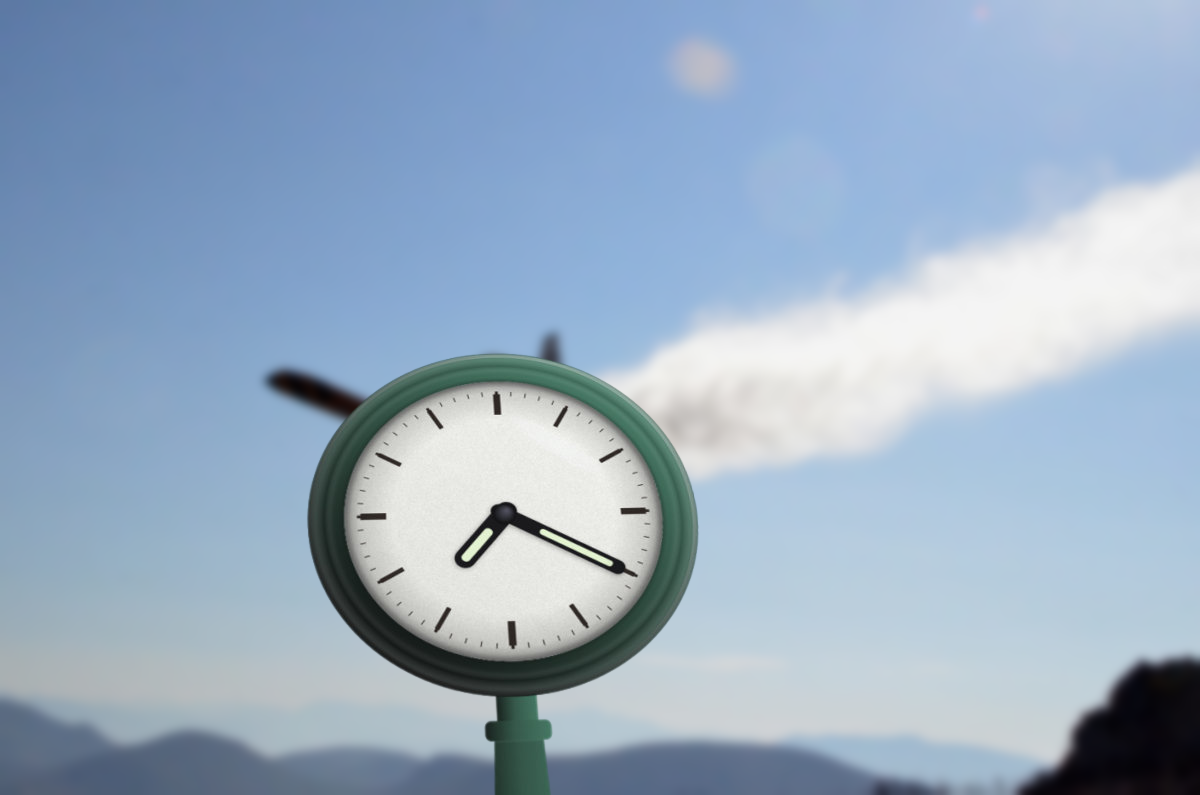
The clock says **7:20**
